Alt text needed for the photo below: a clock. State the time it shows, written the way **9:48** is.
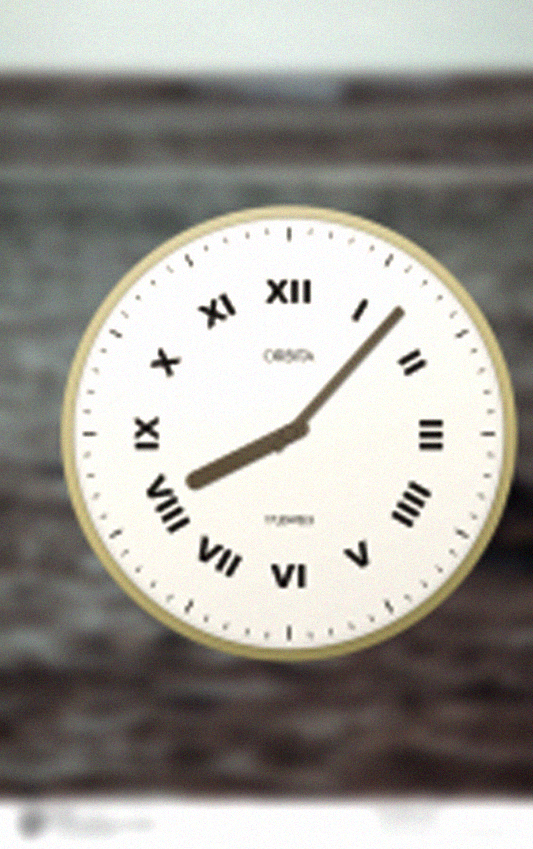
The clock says **8:07**
